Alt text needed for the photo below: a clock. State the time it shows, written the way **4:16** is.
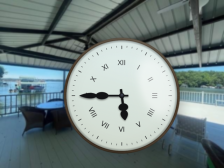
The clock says **5:45**
